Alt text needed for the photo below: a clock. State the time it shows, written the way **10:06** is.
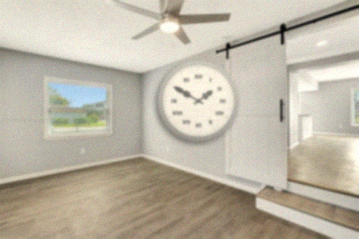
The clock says **1:50**
